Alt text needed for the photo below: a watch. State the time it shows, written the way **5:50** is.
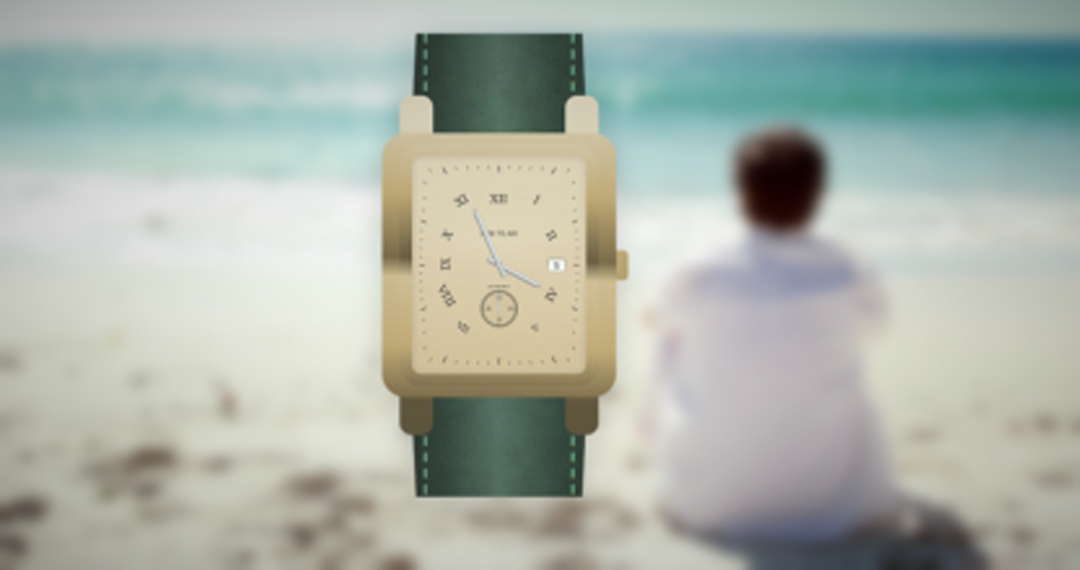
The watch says **3:56**
